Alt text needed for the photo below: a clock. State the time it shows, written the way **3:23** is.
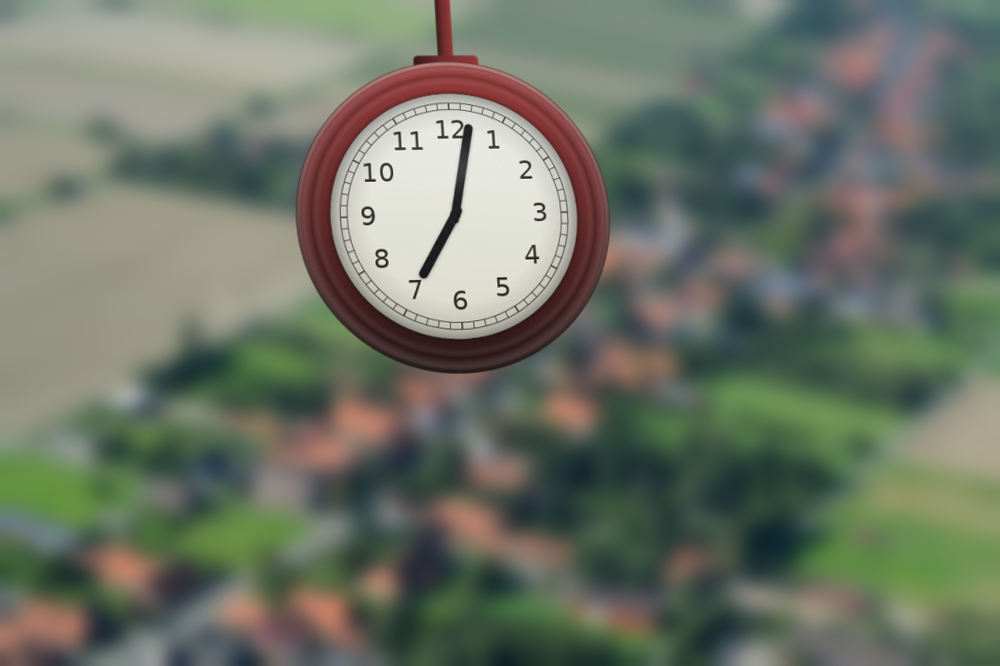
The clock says **7:02**
